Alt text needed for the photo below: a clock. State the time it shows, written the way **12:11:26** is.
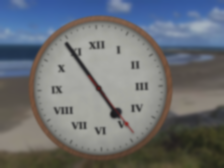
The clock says **4:54:24**
